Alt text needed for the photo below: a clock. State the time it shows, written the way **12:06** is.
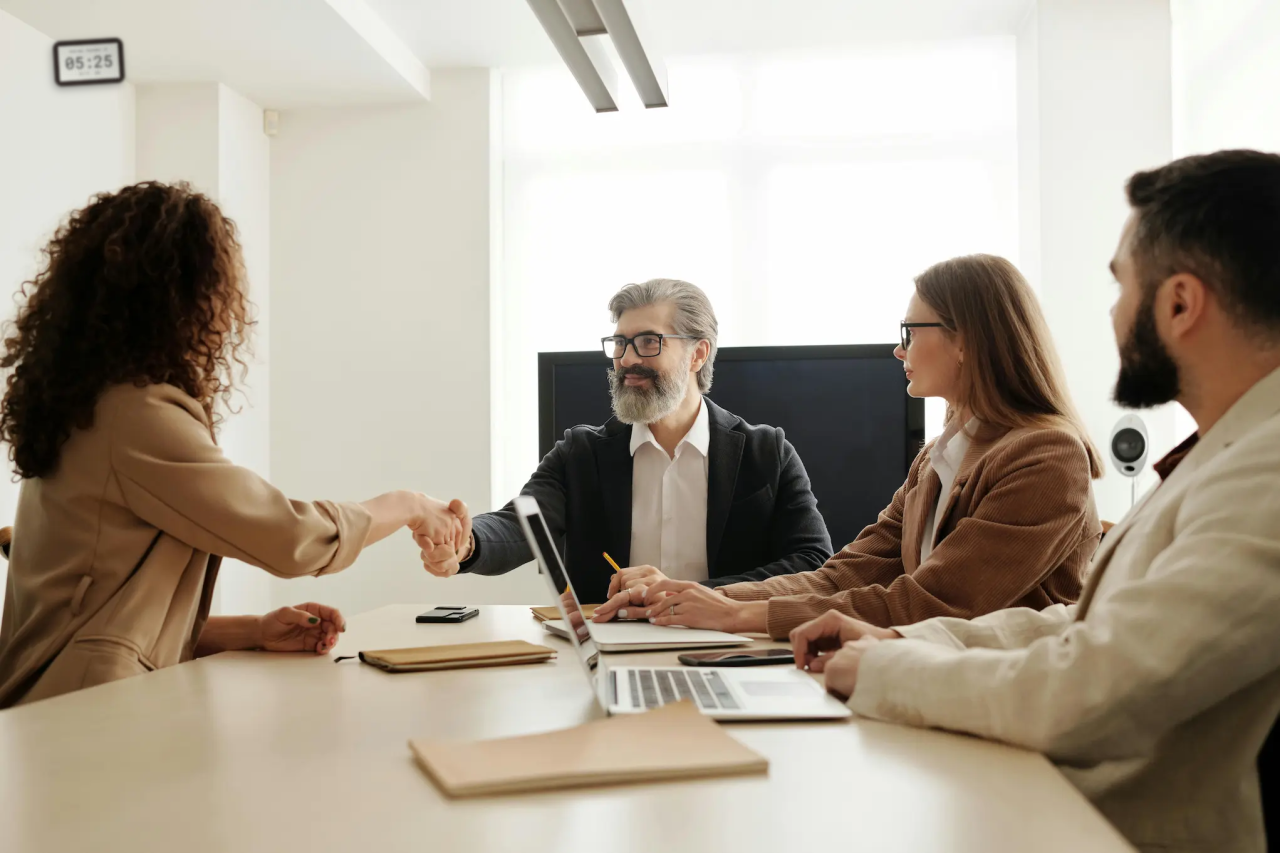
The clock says **5:25**
